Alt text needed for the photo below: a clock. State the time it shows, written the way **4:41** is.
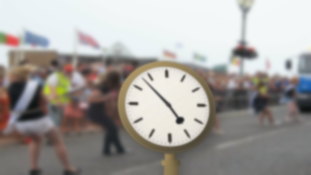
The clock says **4:53**
